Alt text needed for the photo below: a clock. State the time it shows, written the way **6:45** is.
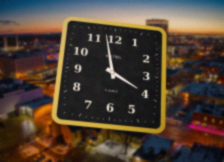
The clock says **3:58**
